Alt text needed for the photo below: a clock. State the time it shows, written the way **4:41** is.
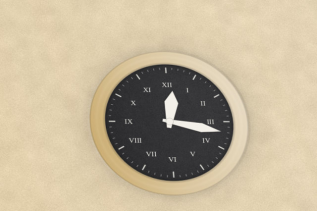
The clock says **12:17**
